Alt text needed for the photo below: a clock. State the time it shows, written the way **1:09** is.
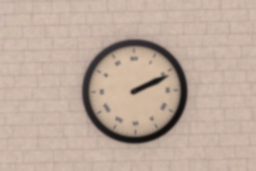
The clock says **2:11**
